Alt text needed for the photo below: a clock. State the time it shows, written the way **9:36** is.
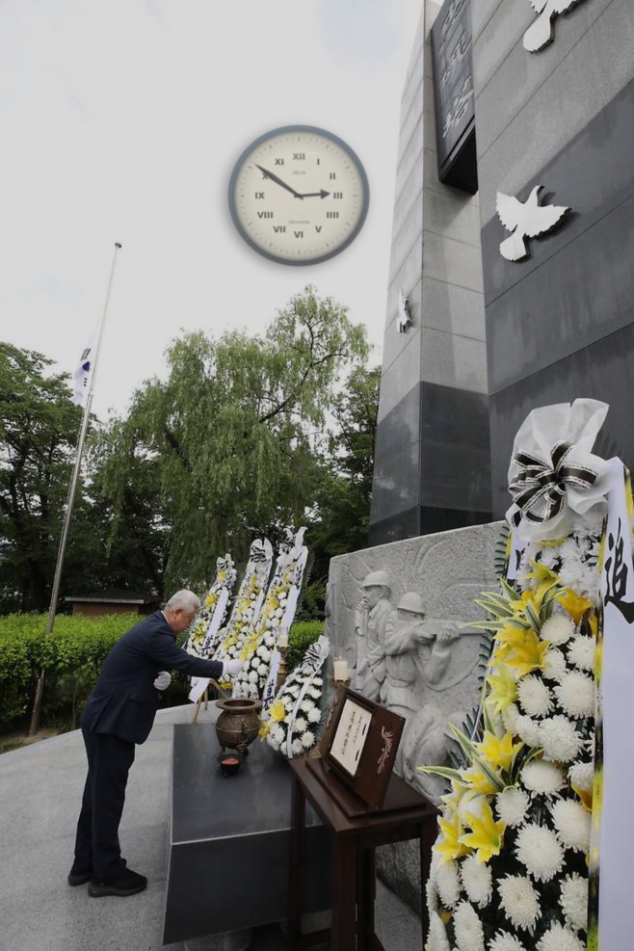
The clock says **2:51**
